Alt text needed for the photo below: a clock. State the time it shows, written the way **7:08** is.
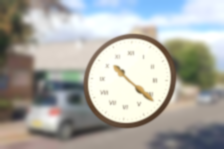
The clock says **10:21**
